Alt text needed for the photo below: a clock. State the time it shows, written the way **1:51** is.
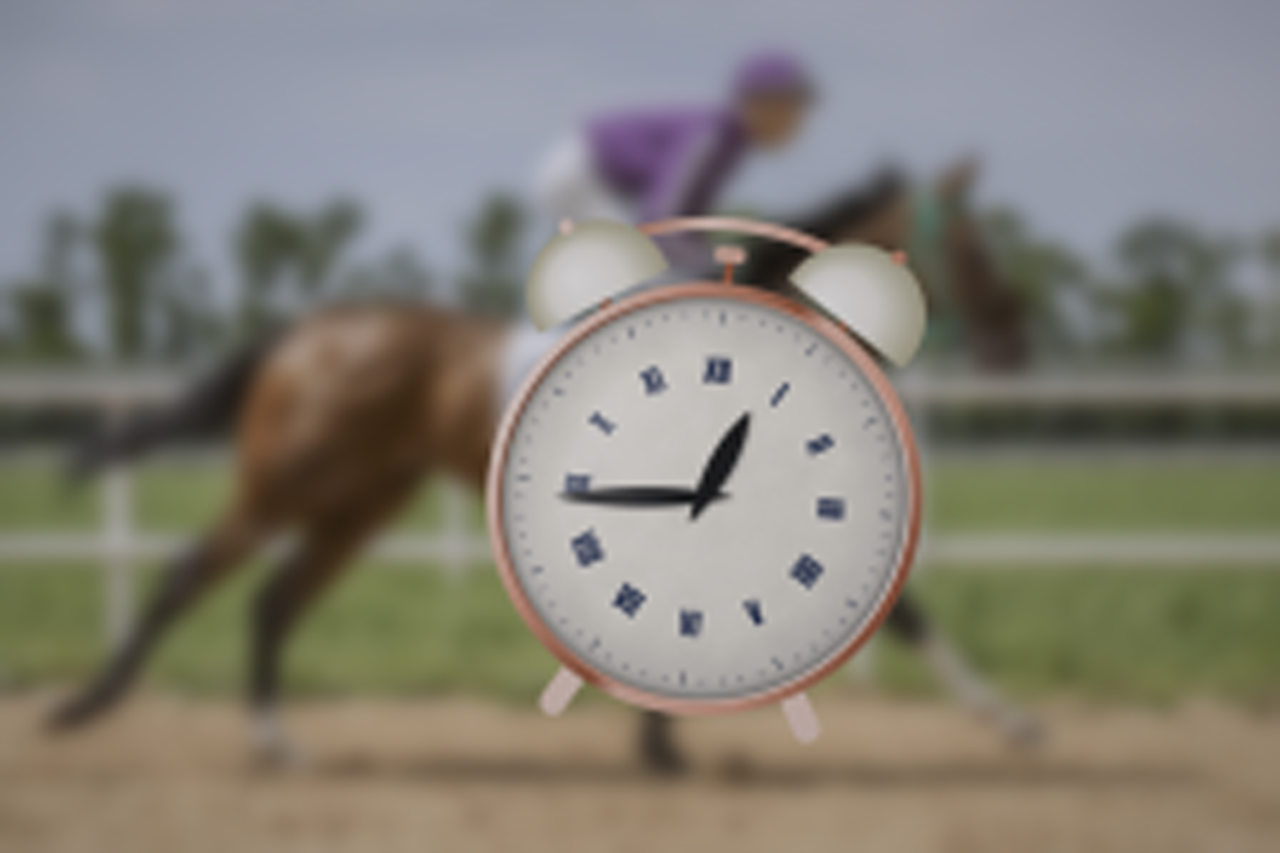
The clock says **12:44**
